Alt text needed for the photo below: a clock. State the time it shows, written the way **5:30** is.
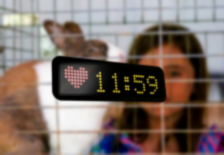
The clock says **11:59**
